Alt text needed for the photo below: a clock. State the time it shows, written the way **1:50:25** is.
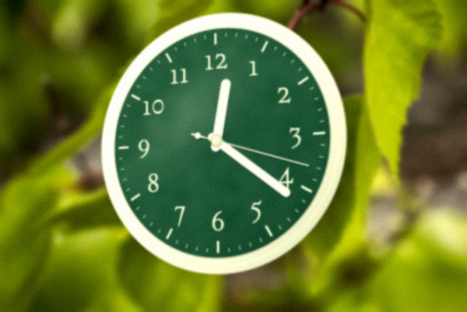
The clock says **12:21:18**
